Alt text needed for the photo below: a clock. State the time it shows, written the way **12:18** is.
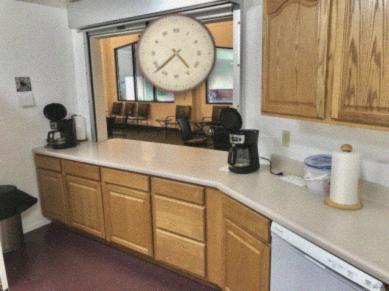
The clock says **4:38**
